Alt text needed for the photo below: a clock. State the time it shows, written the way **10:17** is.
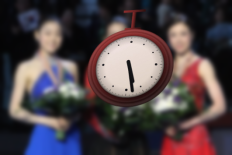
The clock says **5:28**
